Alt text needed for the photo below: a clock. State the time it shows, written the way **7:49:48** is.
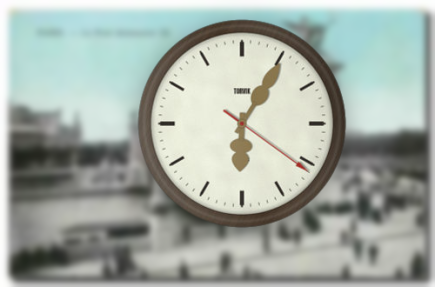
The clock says **6:05:21**
